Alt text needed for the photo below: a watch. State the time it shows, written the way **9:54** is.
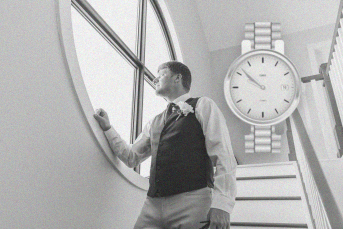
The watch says **9:52**
